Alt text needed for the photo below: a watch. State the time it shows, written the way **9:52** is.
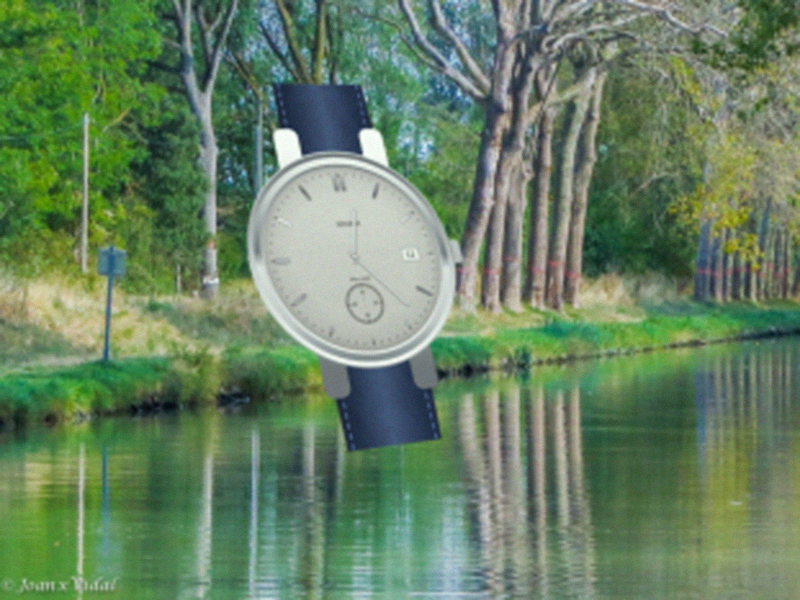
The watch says **12:23**
